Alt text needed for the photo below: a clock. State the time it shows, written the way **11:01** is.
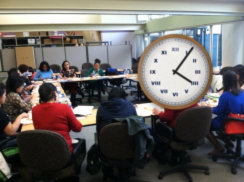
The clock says **4:06**
